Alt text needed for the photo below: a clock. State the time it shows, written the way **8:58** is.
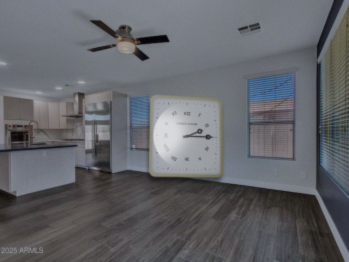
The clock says **2:15**
